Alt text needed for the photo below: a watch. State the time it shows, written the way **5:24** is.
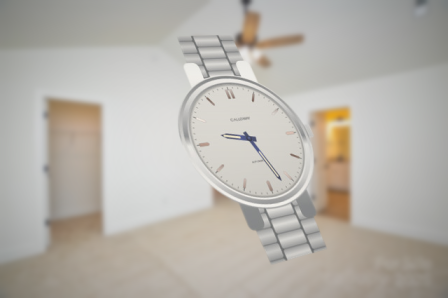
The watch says **9:27**
